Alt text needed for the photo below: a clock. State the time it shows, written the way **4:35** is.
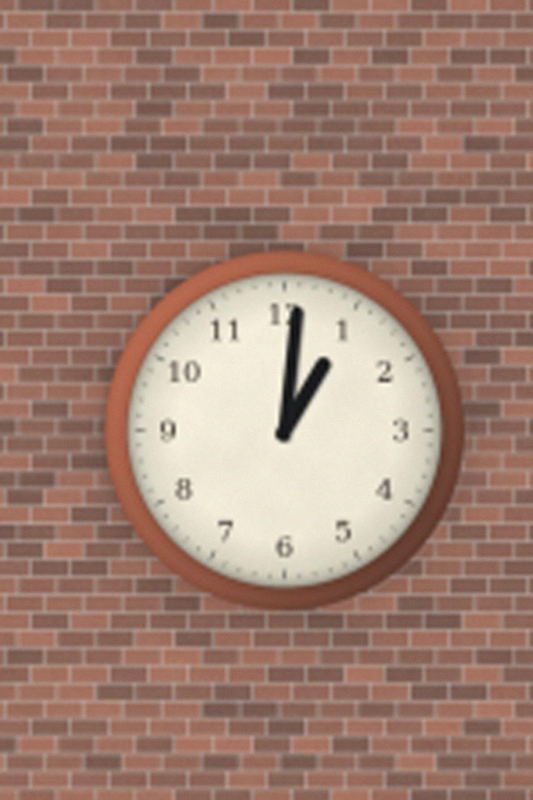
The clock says **1:01**
